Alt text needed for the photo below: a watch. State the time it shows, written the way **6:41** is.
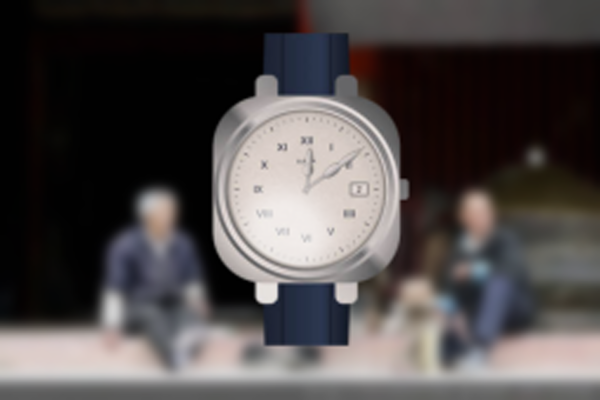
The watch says **12:09**
